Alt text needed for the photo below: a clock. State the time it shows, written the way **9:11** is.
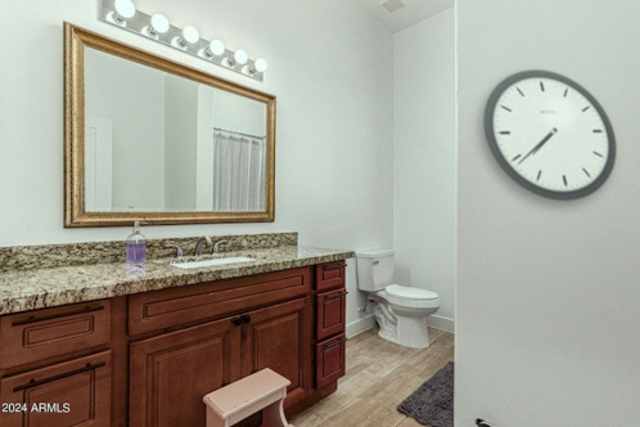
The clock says **7:39**
